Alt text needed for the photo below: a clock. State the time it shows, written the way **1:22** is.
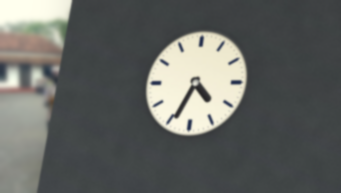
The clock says **4:34**
